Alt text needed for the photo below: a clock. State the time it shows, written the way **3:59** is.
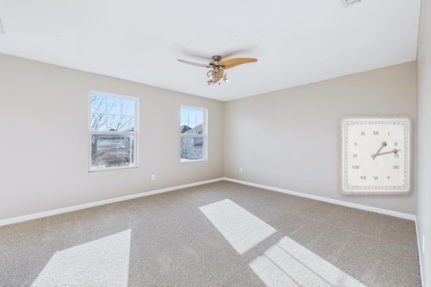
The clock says **1:13**
